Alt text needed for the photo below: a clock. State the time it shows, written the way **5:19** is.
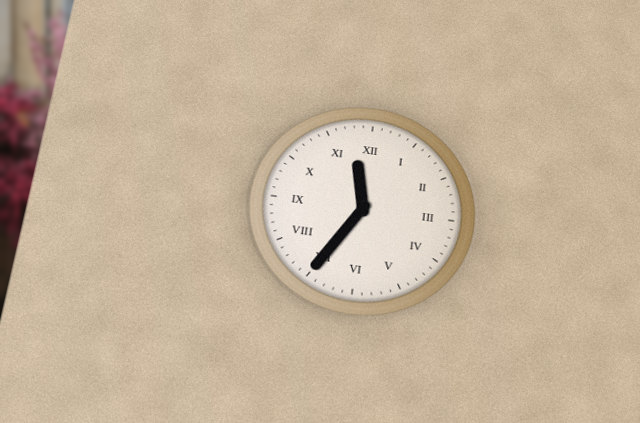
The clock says **11:35**
